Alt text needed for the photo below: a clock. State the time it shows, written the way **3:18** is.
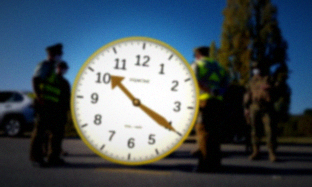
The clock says **10:20**
